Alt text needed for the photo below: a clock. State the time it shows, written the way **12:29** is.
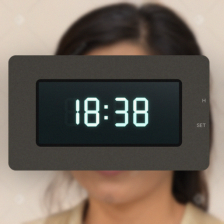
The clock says **18:38**
